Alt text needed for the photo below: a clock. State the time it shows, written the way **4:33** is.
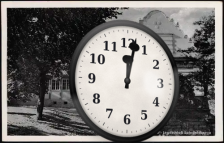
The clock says **12:02**
